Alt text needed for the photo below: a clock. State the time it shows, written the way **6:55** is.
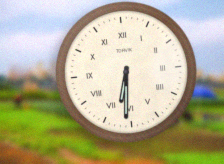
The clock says **6:31**
